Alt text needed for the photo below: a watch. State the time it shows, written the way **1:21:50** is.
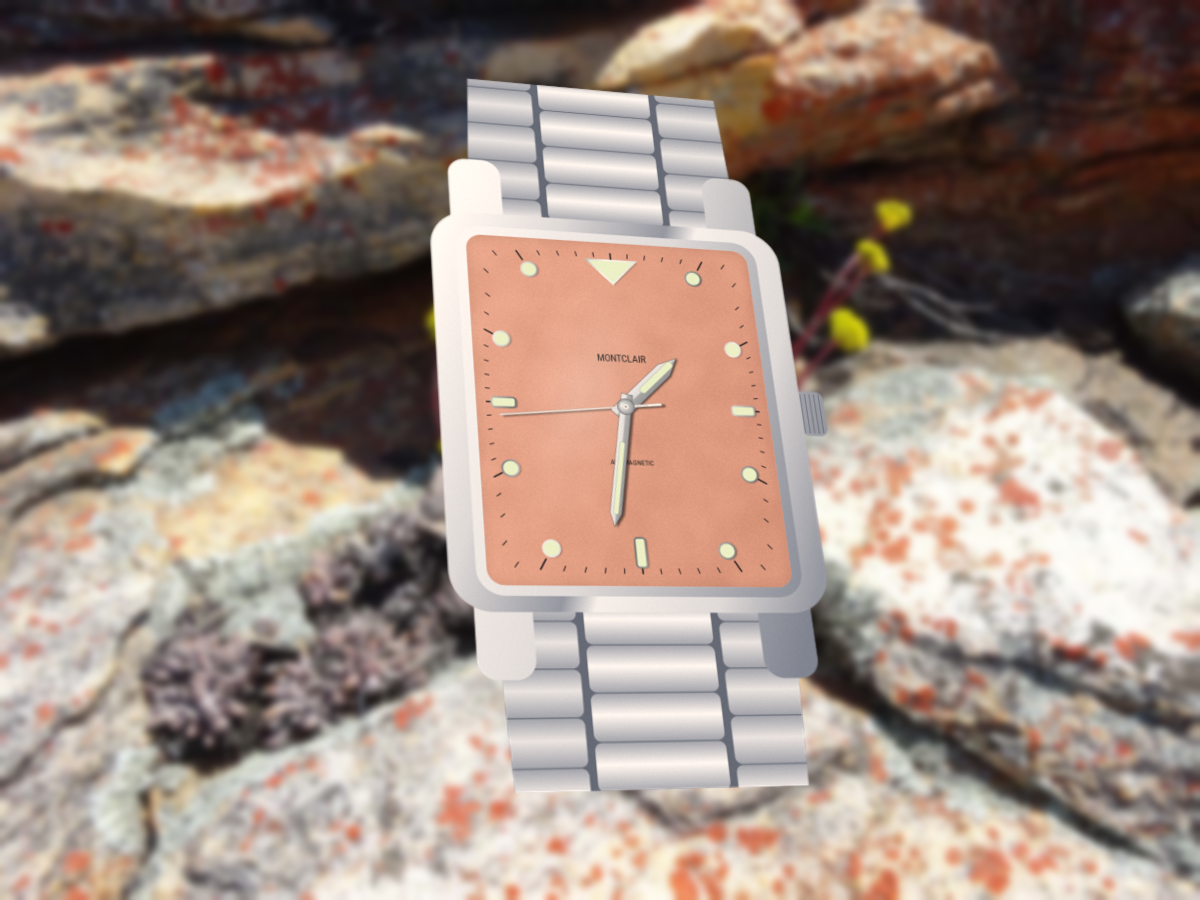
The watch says **1:31:44**
